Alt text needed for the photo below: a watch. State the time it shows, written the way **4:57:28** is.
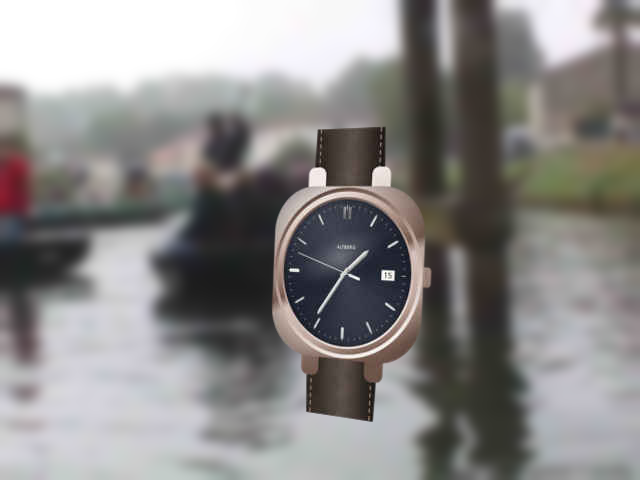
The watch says **1:35:48**
